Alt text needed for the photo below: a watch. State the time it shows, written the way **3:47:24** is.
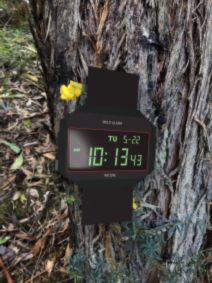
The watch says **10:13:43**
